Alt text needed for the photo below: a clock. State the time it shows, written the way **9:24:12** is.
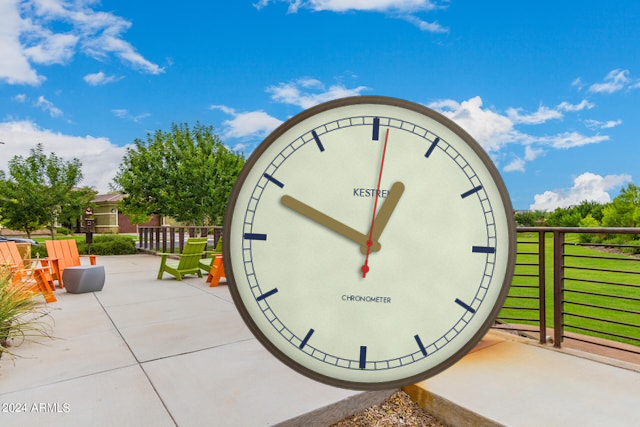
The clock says **12:49:01**
